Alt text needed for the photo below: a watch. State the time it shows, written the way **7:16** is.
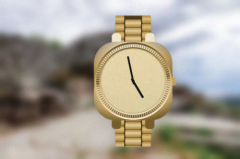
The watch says **4:58**
